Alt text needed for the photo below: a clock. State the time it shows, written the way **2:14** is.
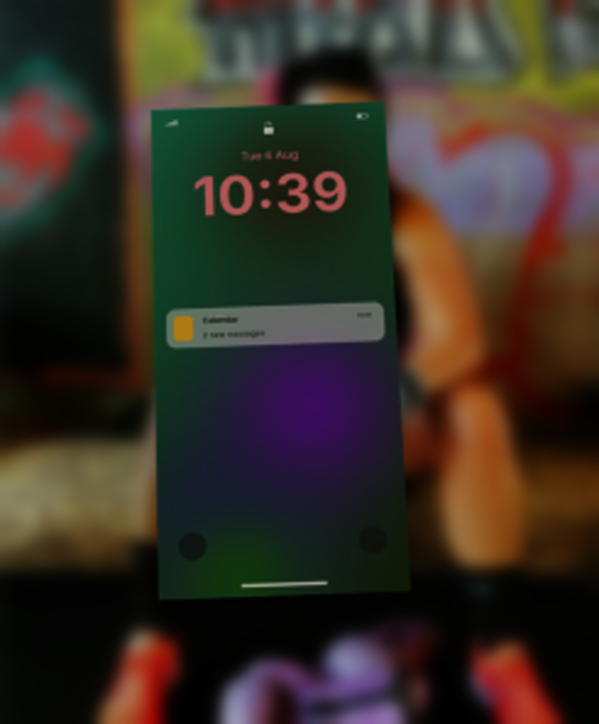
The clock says **10:39**
